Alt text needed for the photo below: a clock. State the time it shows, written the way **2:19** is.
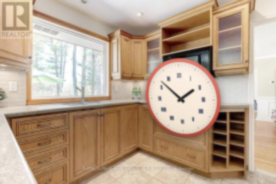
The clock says **1:52**
